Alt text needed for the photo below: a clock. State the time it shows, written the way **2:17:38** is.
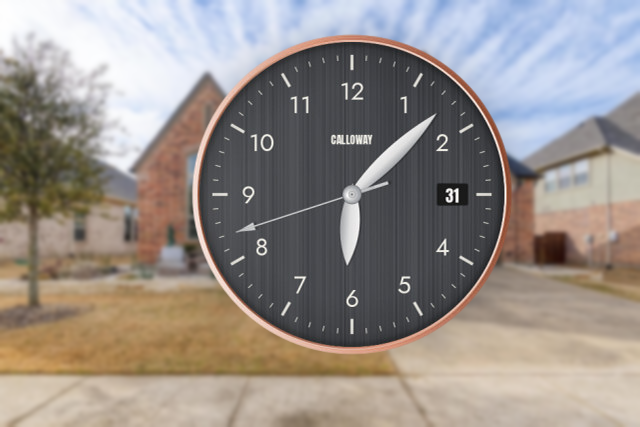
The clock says **6:07:42**
